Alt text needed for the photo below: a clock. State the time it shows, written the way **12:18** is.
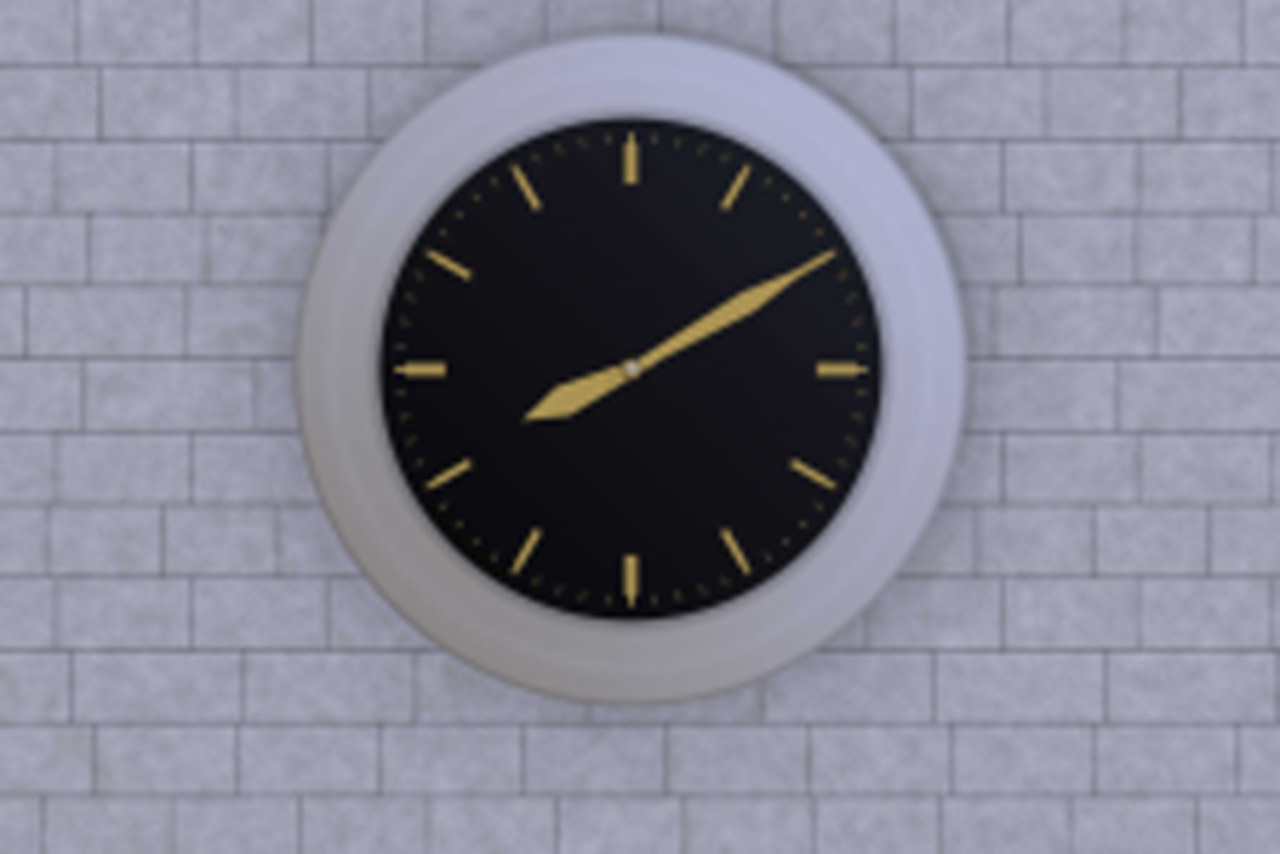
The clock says **8:10**
